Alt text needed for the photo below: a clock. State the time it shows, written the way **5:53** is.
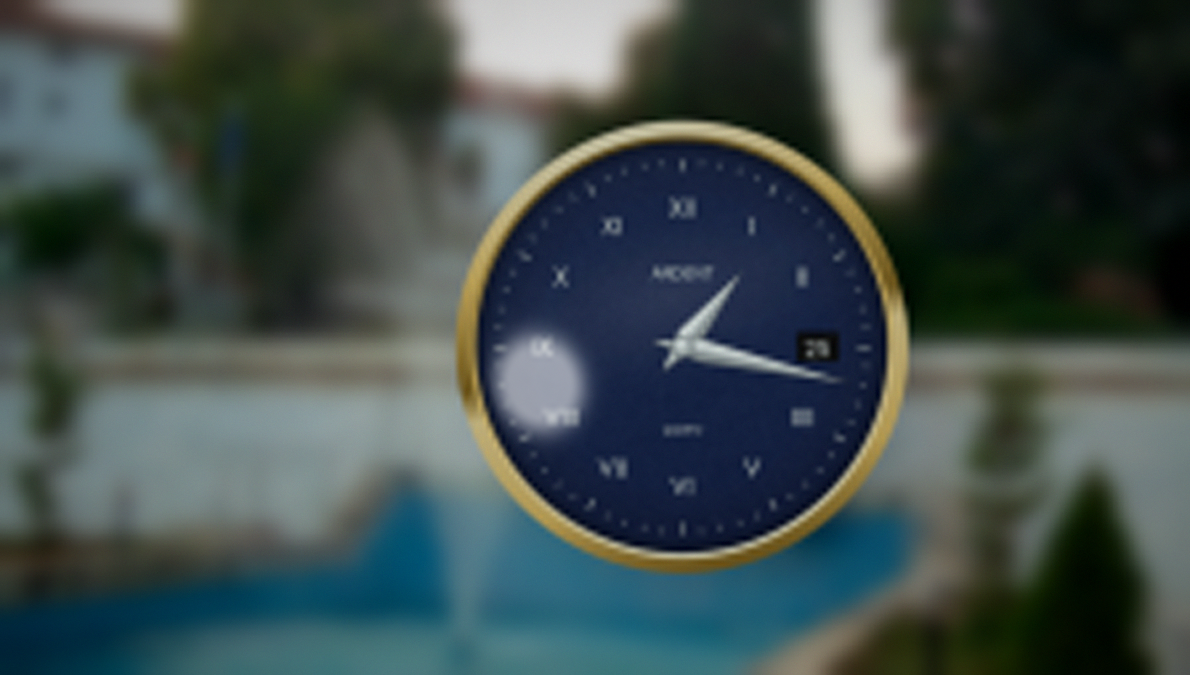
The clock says **1:17**
